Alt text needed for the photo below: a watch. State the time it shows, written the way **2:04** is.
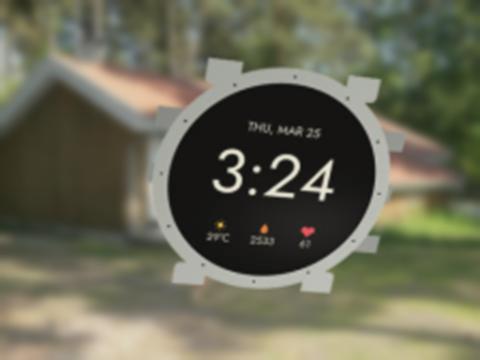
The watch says **3:24**
